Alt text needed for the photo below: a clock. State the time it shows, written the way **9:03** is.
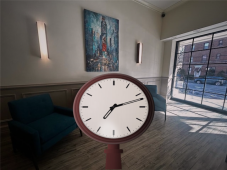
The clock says **7:12**
